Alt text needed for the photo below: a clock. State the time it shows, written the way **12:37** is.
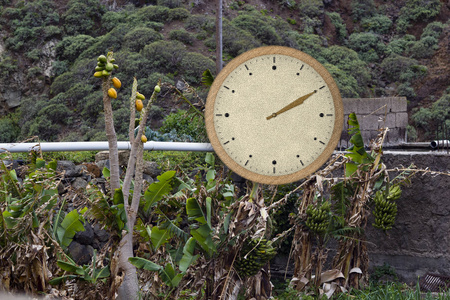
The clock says **2:10**
